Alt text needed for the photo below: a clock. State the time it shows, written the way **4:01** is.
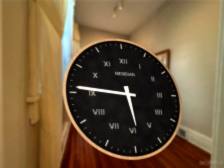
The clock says **5:46**
